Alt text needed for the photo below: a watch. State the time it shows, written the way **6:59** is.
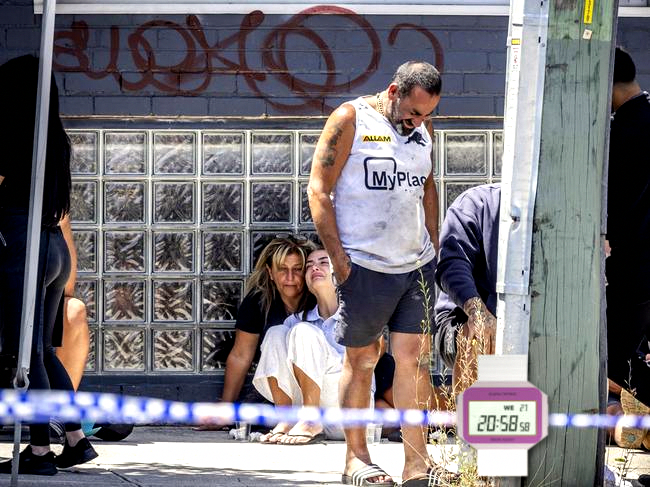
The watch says **20:58**
